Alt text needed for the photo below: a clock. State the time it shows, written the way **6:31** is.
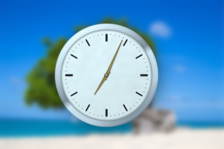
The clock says **7:04**
